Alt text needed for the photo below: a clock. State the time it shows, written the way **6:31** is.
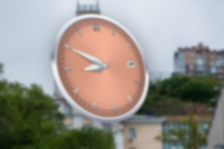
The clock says **8:50**
